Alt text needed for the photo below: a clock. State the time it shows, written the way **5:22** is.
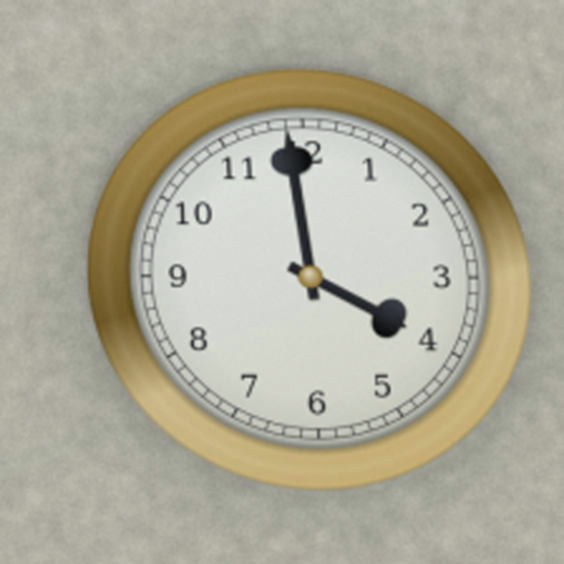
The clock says **3:59**
